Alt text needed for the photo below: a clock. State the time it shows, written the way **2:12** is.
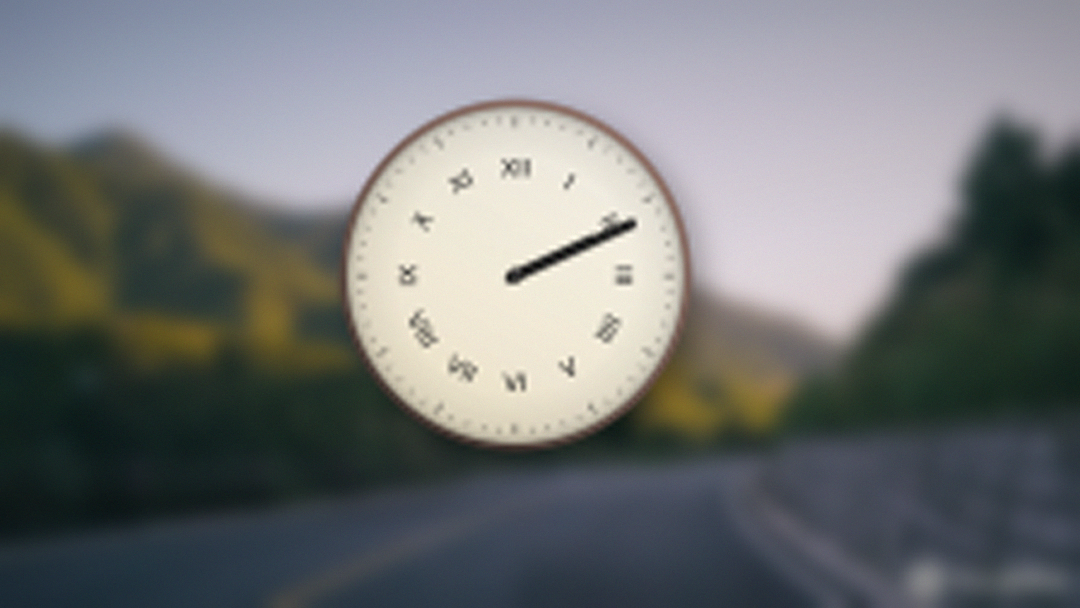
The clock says **2:11**
